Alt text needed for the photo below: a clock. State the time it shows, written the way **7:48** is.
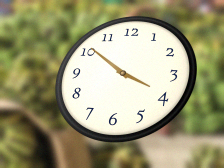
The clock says **3:51**
